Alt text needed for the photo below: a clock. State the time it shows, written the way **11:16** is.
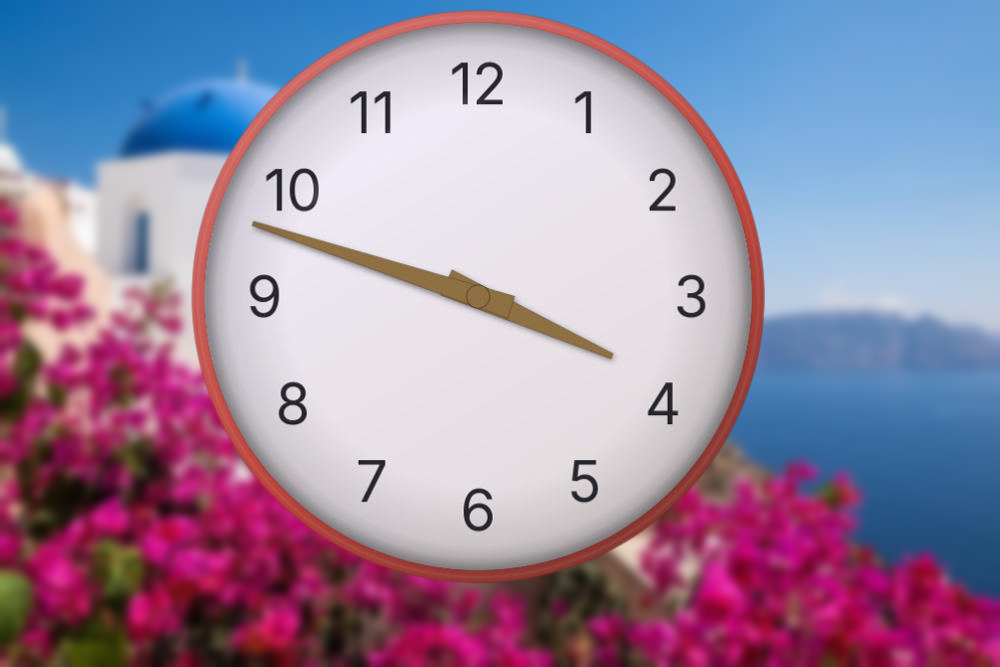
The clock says **3:48**
